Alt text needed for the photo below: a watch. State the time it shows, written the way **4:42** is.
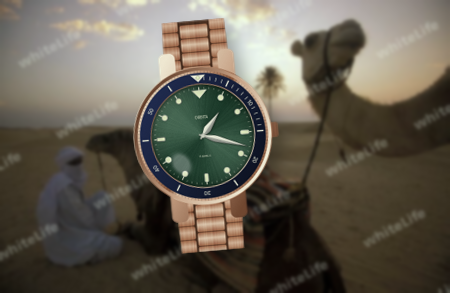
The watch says **1:18**
